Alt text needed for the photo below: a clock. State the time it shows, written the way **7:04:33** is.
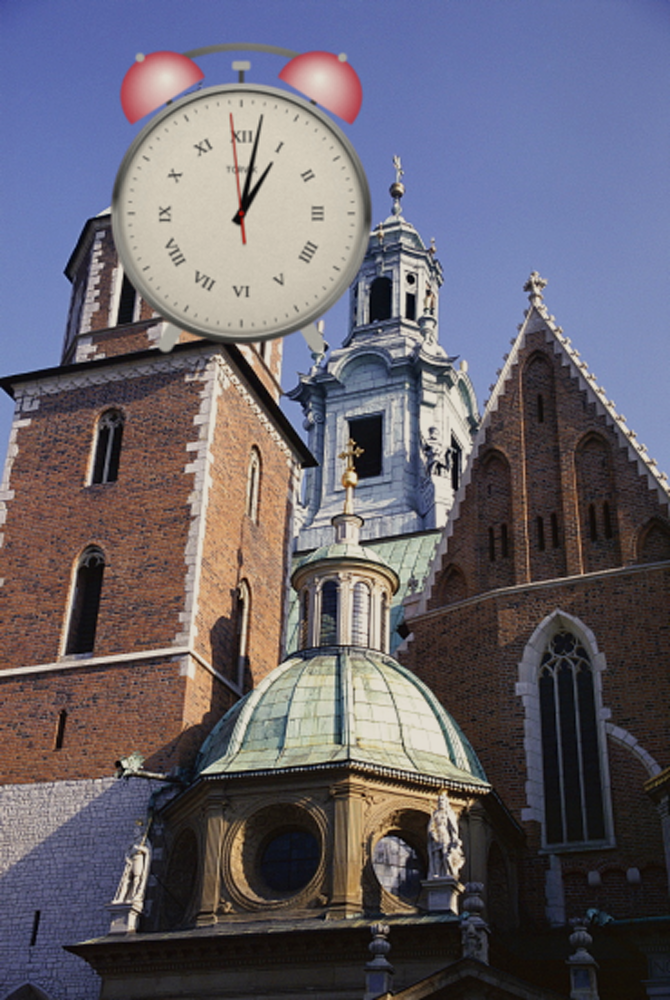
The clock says **1:01:59**
